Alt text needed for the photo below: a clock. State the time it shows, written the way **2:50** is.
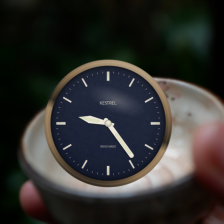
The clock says **9:24**
